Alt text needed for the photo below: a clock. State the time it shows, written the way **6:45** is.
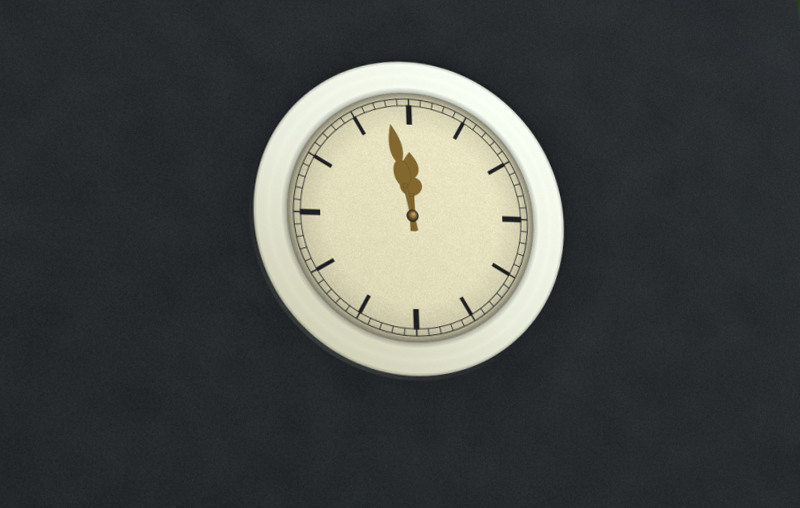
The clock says **11:58**
